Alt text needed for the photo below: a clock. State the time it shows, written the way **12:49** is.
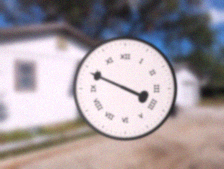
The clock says **3:49**
